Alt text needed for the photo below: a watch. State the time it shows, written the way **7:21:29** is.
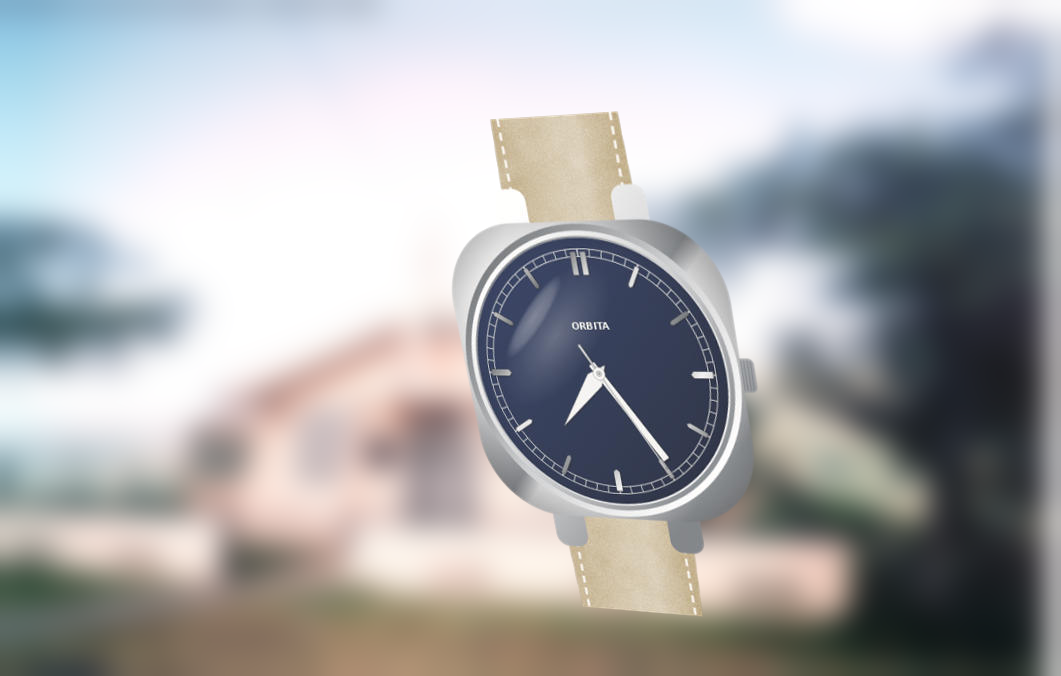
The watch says **7:24:25**
